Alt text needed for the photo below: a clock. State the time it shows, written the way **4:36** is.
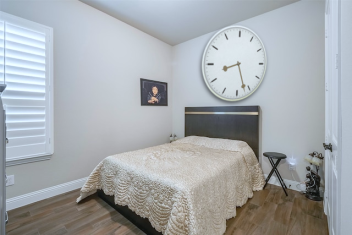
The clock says **8:27**
